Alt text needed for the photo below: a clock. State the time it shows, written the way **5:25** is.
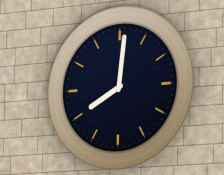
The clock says **8:01**
